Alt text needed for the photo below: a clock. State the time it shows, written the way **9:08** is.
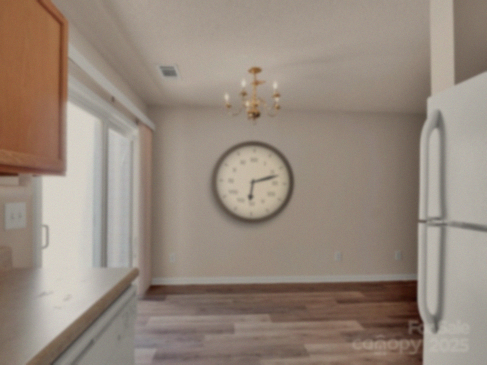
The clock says **6:12**
